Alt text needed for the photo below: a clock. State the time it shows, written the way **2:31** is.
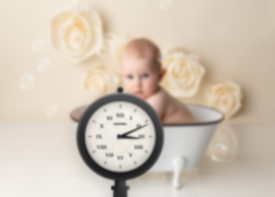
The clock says **3:11**
